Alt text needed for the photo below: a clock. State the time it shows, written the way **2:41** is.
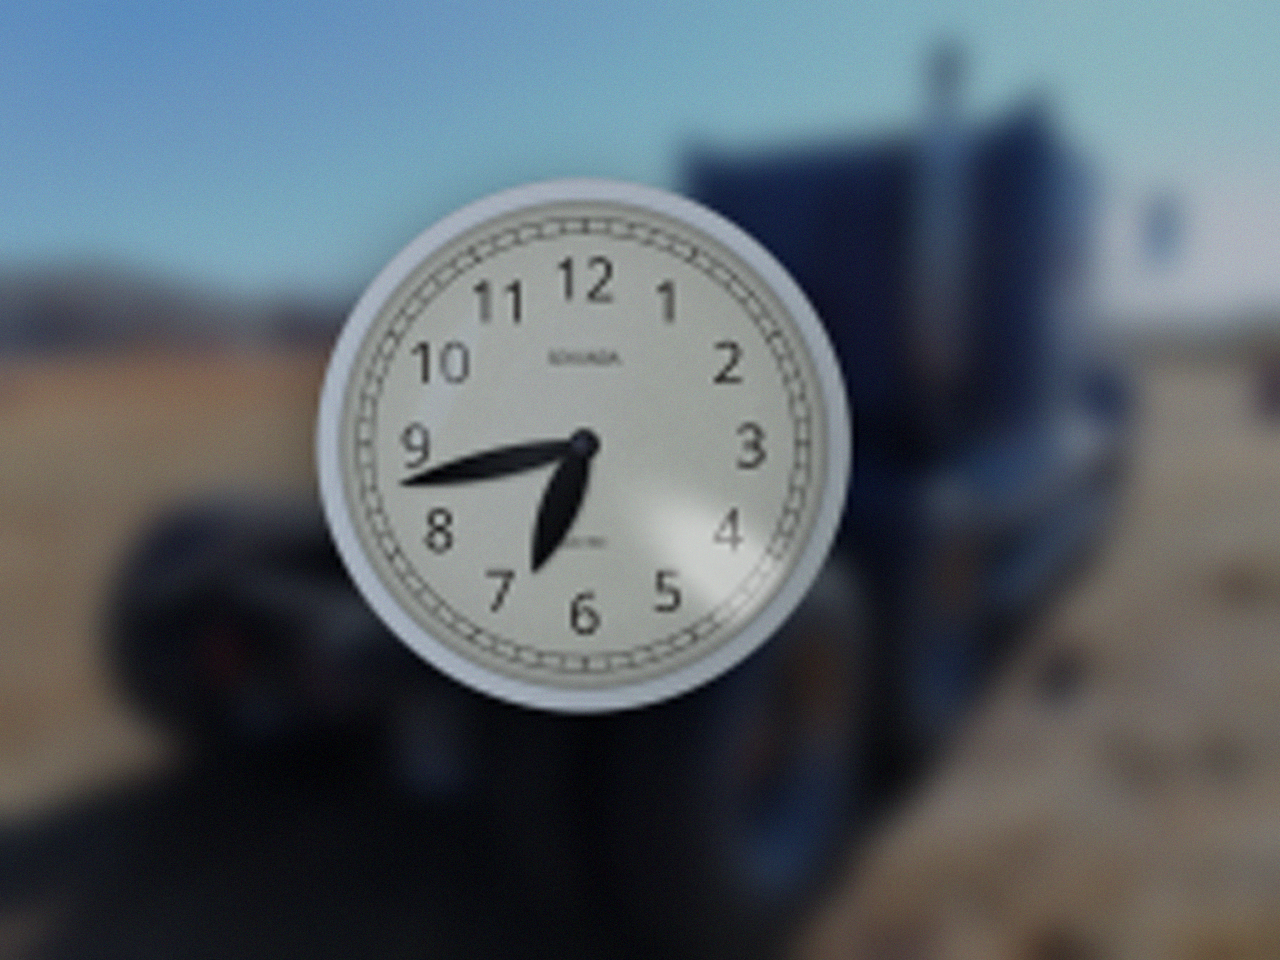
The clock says **6:43**
